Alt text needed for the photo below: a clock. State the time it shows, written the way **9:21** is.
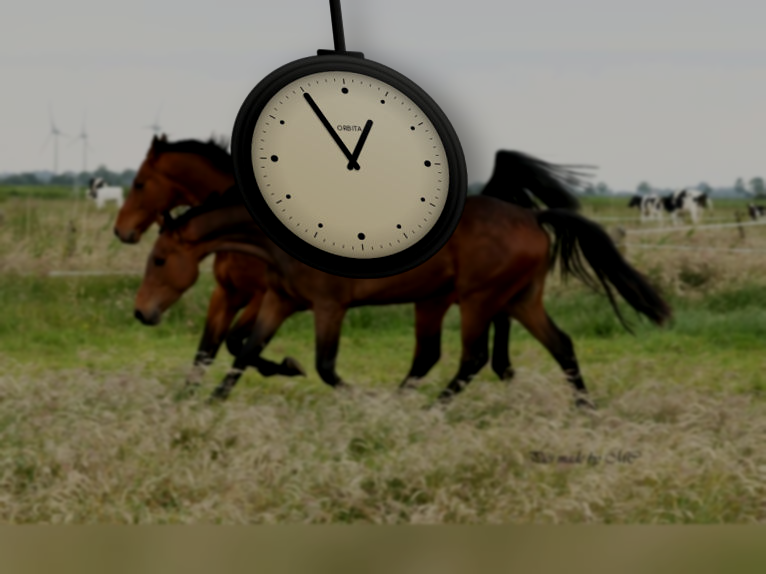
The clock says **12:55**
